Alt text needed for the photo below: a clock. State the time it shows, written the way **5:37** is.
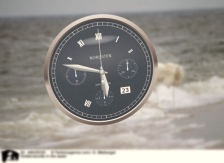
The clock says **5:48**
